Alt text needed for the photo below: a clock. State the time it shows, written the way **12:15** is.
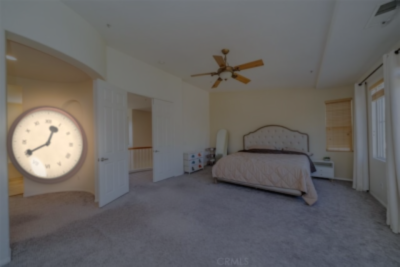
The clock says **12:40**
